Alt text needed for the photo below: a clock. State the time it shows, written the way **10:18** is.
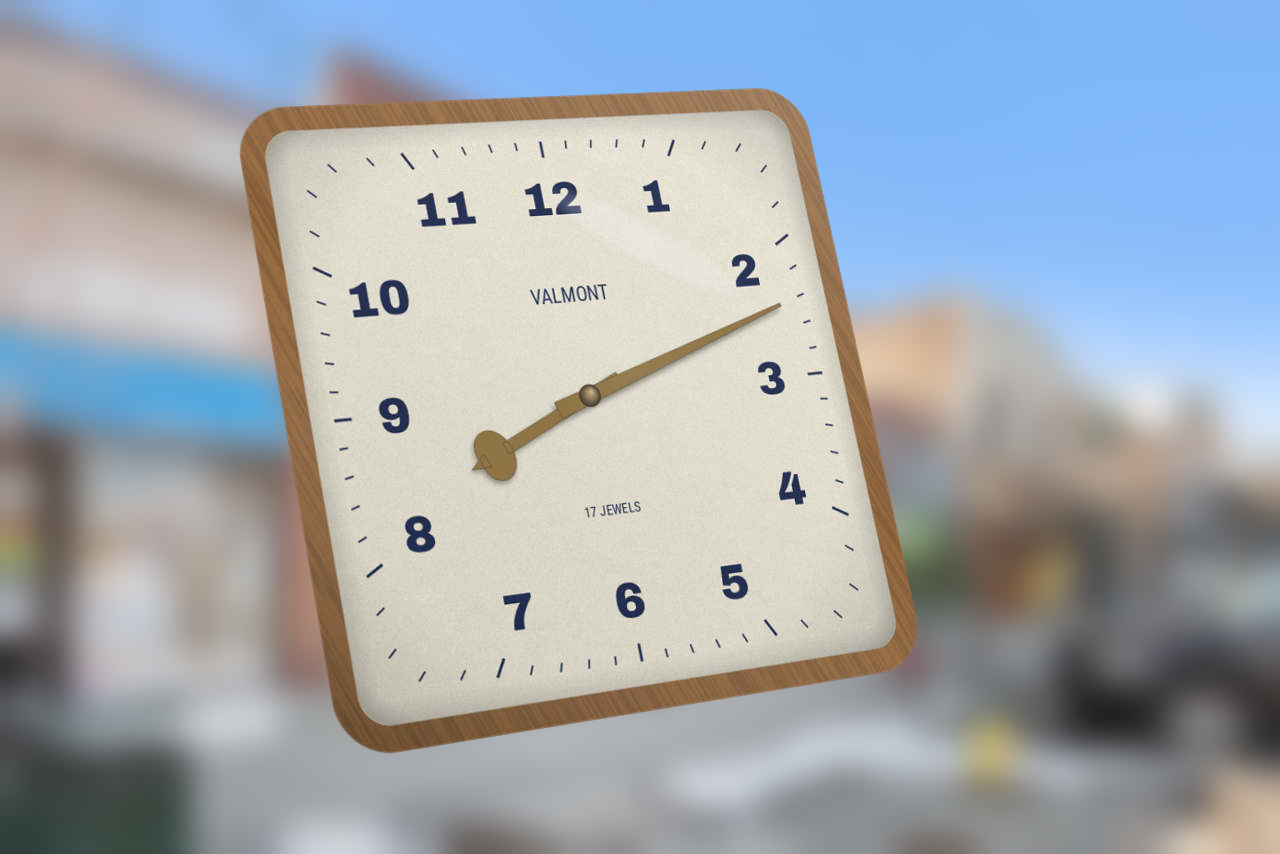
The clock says **8:12**
